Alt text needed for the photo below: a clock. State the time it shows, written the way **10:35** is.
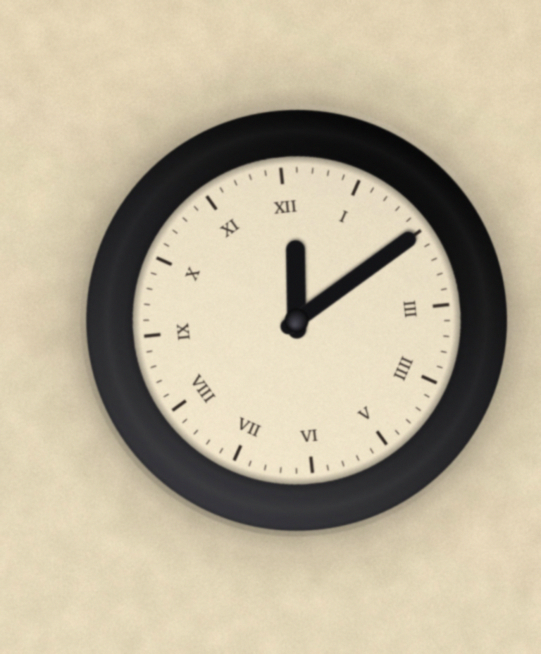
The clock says **12:10**
